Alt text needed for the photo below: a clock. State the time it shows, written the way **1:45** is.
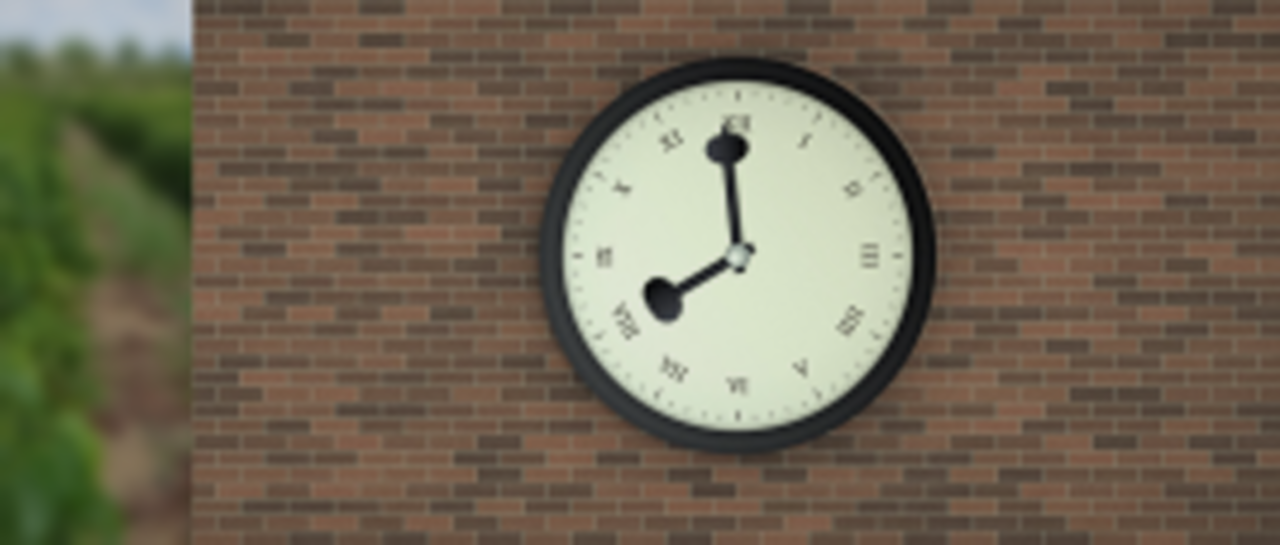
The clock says **7:59**
